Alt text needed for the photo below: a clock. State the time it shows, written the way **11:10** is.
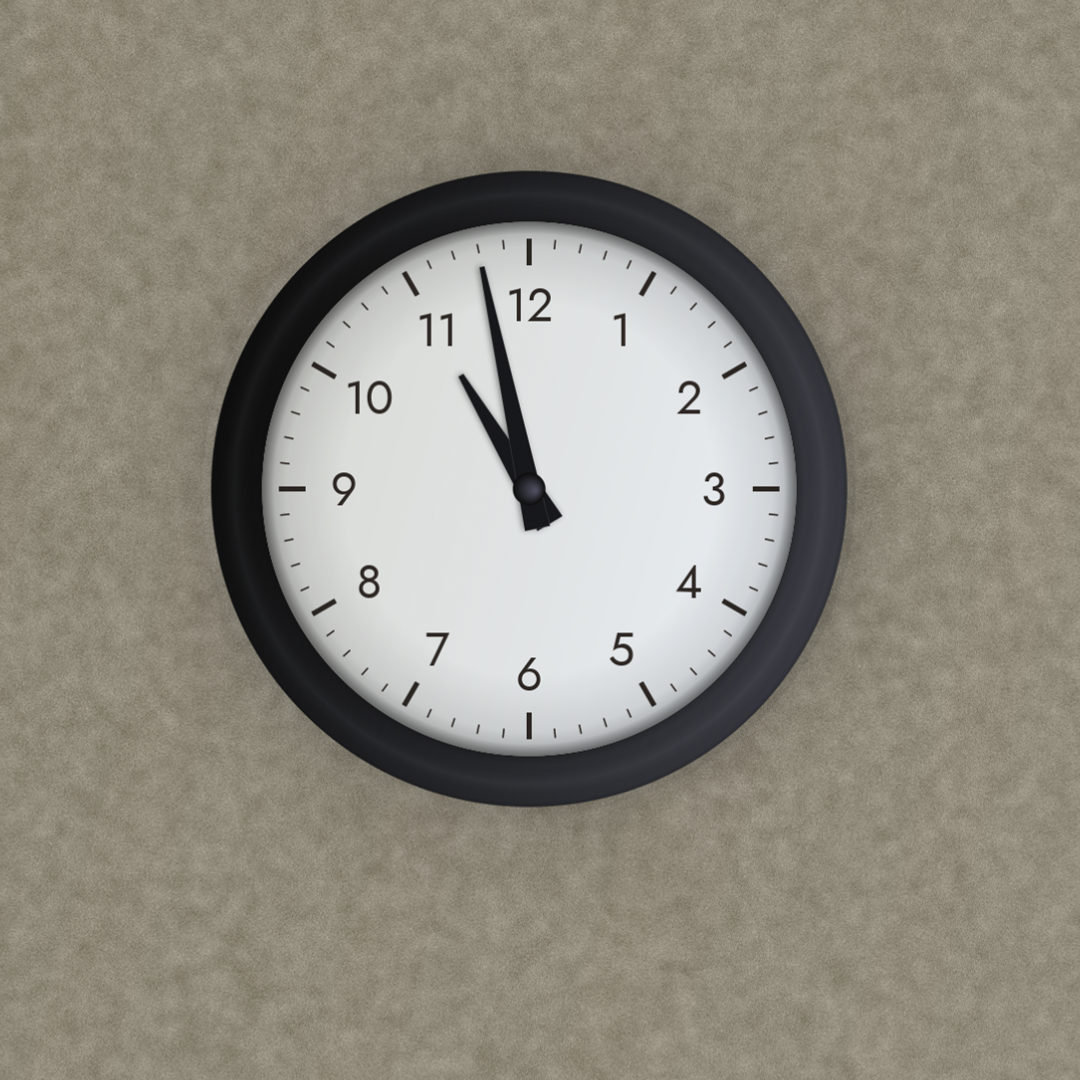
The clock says **10:58**
